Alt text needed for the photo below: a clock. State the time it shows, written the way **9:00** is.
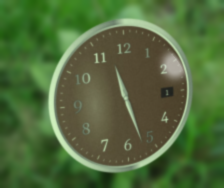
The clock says **11:27**
